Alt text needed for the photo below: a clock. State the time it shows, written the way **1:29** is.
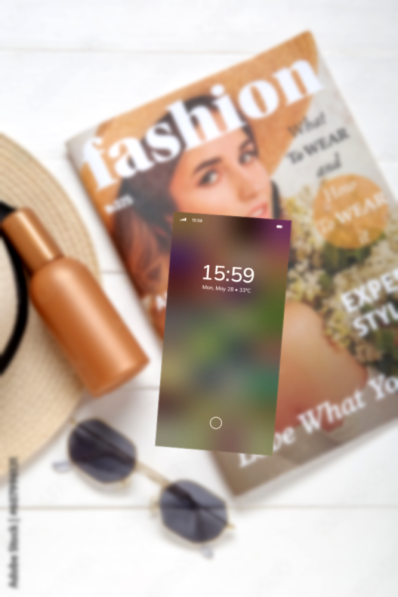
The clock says **15:59**
